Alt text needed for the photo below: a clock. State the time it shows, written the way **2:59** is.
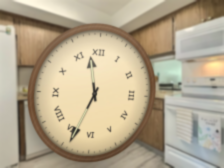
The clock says **11:34**
